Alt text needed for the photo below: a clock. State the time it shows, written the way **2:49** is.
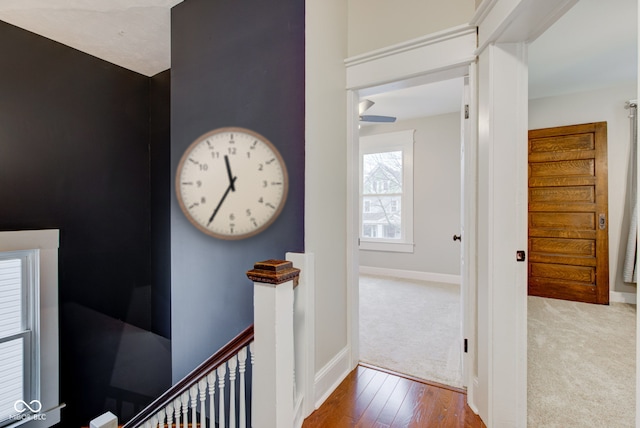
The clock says **11:35**
